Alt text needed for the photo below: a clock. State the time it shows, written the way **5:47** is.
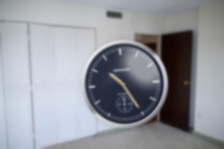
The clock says **10:25**
